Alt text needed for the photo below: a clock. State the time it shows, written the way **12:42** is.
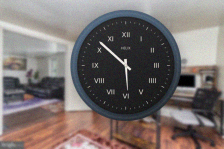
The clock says **5:52**
